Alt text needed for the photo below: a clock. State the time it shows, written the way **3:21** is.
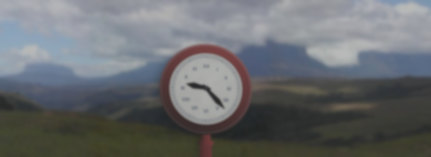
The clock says **9:23**
